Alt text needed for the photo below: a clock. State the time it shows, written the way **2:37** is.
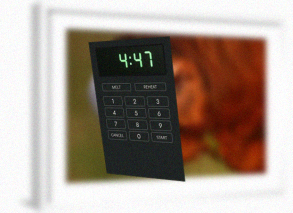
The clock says **4:47**
